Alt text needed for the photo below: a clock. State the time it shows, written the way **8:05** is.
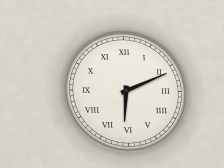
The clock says **6:11**
